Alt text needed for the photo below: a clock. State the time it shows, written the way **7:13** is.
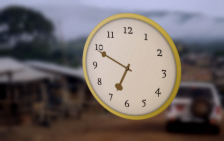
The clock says **6:49**
